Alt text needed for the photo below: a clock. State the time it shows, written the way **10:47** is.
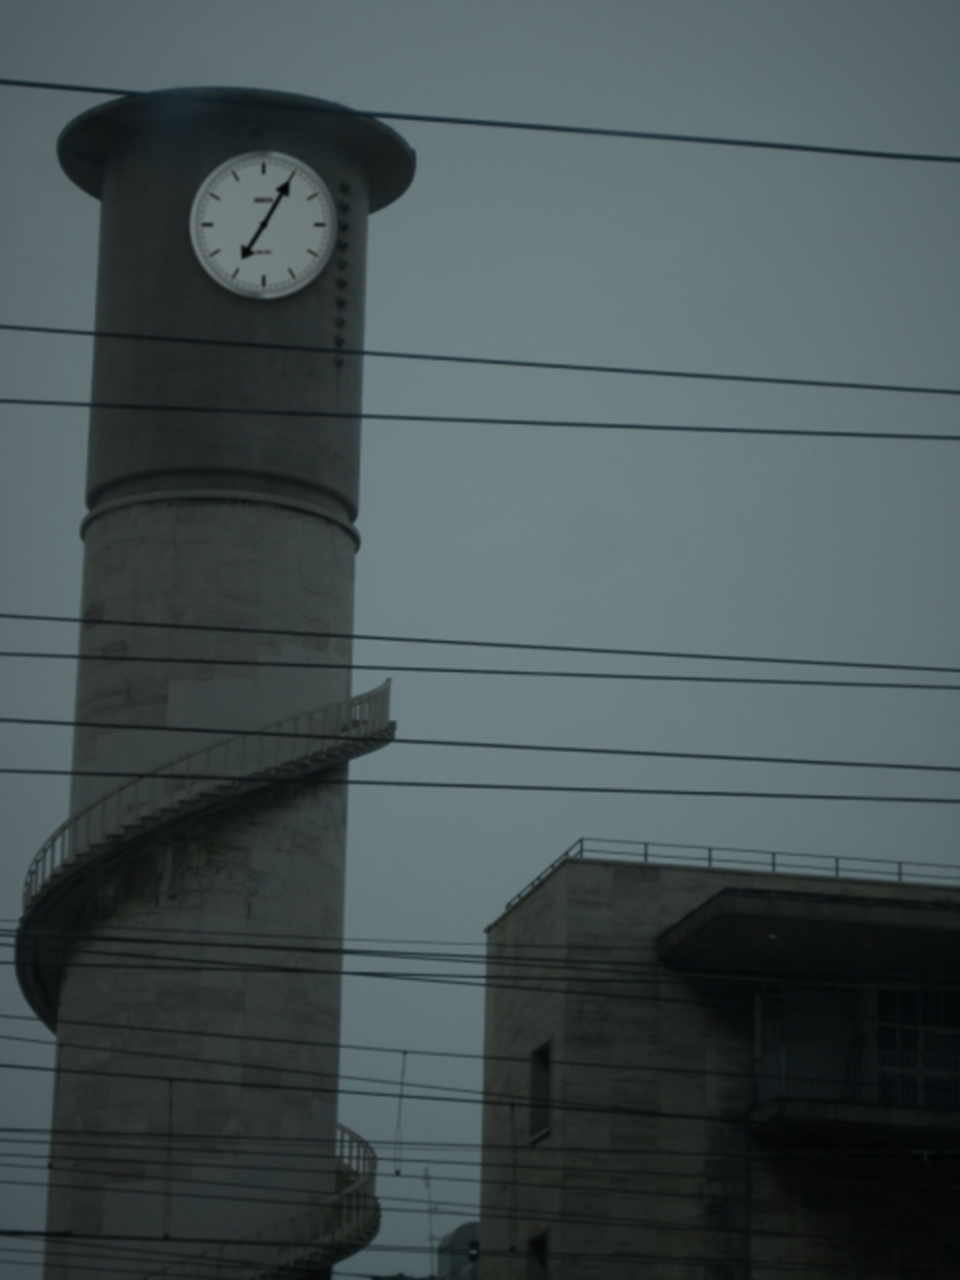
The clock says **7:05**
